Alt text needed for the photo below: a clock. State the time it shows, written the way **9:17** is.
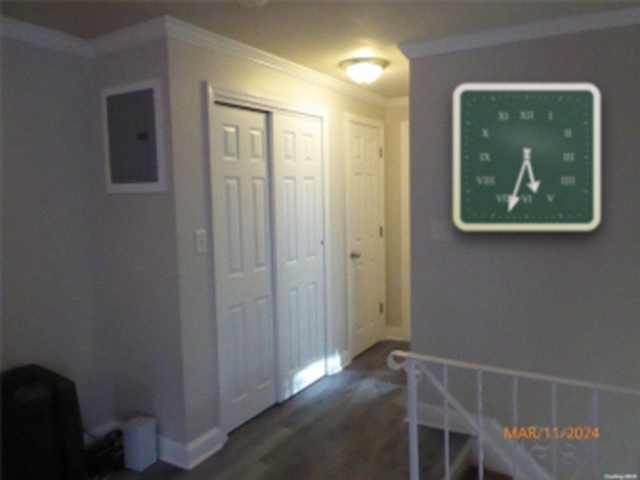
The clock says **5:33**
